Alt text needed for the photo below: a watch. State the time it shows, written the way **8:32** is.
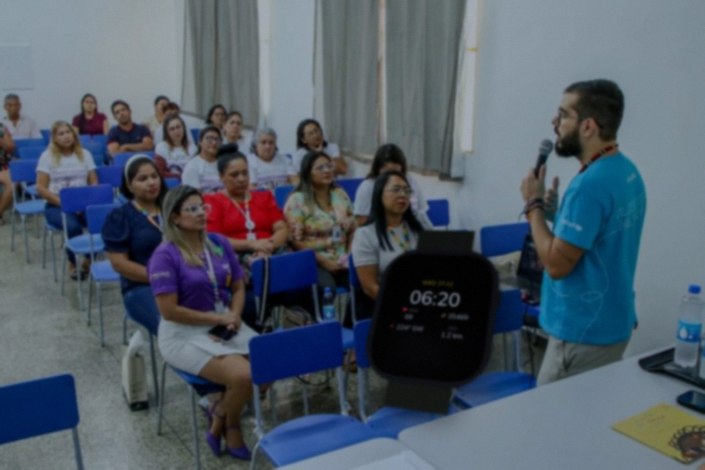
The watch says **6:20**
